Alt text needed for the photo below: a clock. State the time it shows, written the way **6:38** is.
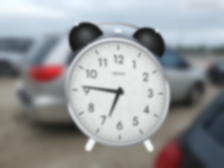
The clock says **6:46**
